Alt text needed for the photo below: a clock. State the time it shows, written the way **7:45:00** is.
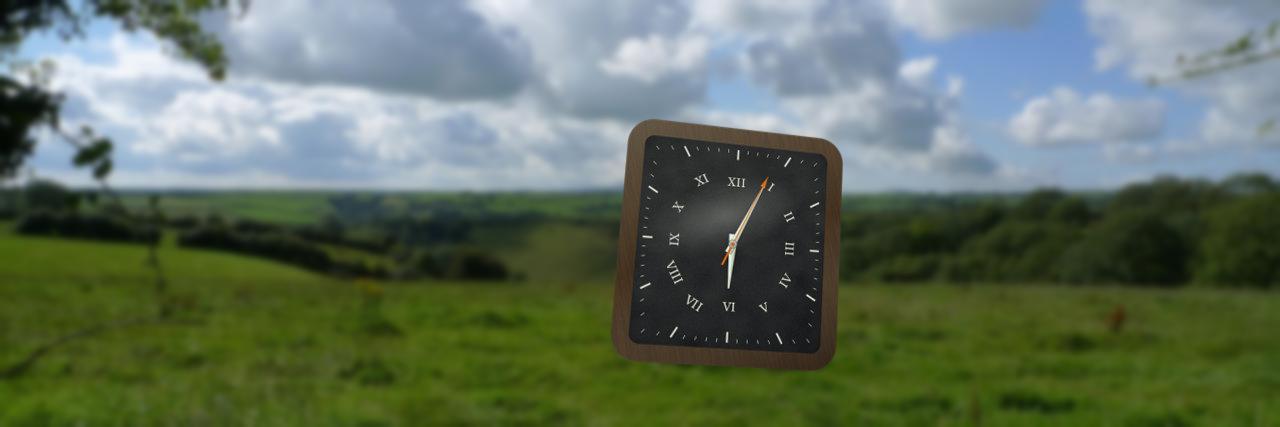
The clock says **6:04:04**
